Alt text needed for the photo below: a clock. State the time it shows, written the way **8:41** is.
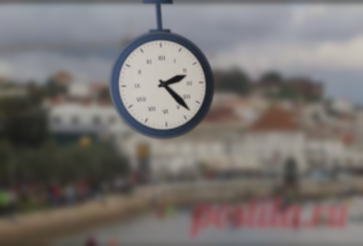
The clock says **2:23**
